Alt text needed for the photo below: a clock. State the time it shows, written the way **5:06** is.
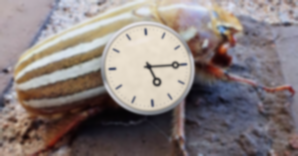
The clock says **5:15**
